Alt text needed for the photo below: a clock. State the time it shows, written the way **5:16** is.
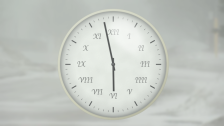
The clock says **5:58**
